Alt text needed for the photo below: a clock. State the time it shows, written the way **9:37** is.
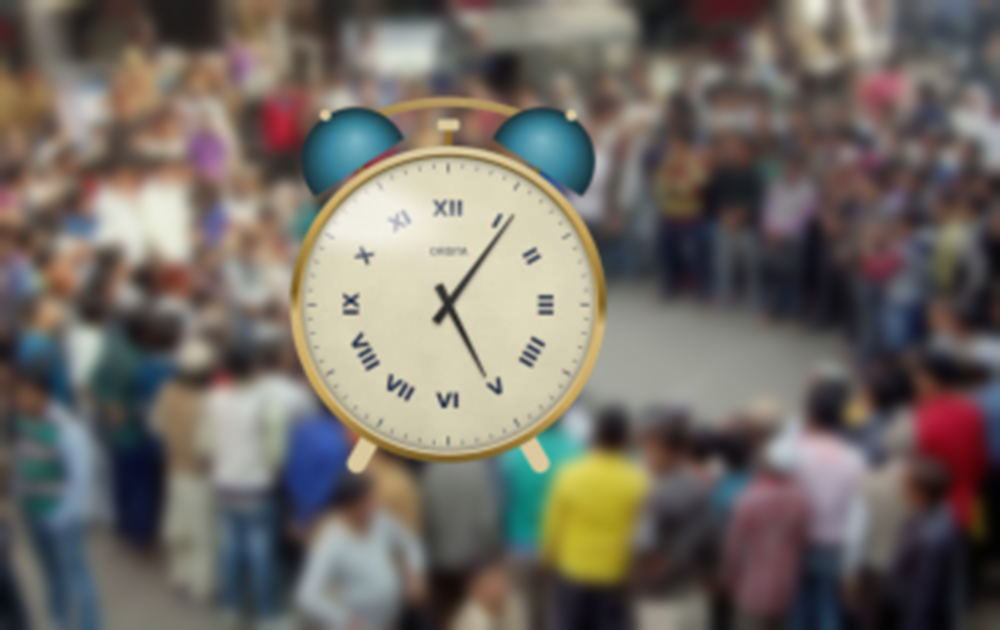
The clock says **5:06**
